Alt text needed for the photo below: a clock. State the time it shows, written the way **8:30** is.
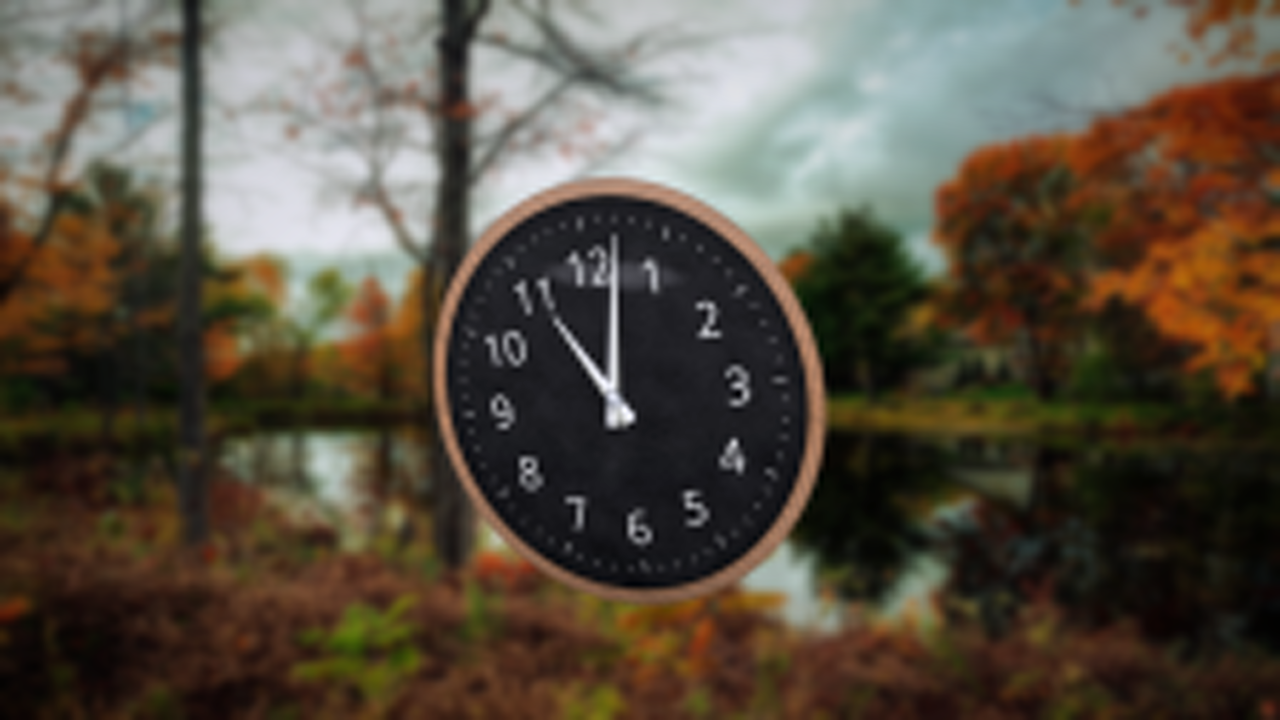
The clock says **11:02**
